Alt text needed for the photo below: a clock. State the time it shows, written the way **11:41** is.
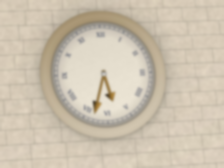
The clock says **5:33**
